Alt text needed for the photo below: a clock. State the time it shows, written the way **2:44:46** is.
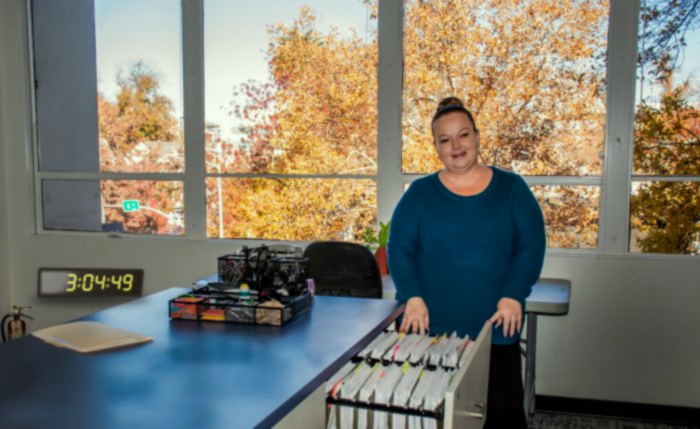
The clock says **3:04:49**
